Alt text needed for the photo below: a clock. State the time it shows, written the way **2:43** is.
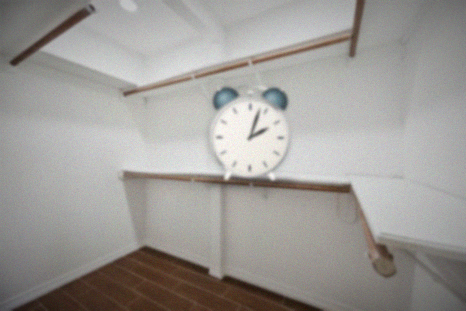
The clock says **2:03**
